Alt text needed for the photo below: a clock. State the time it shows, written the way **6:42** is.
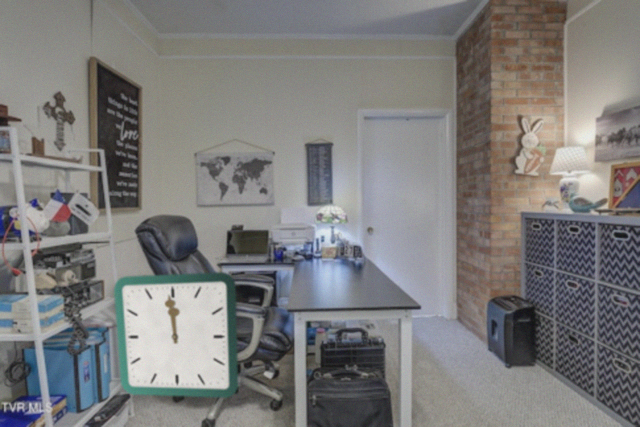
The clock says **11:59**
